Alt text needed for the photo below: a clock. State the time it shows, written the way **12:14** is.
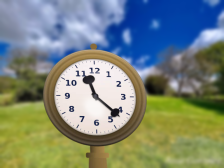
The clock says **11:22**
